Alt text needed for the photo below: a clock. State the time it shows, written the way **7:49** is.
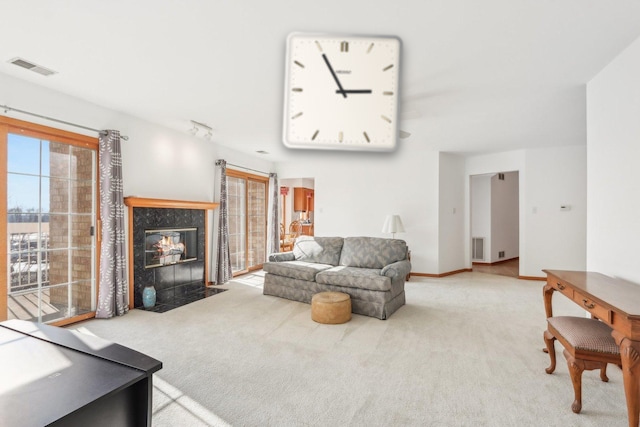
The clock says **2:55**
